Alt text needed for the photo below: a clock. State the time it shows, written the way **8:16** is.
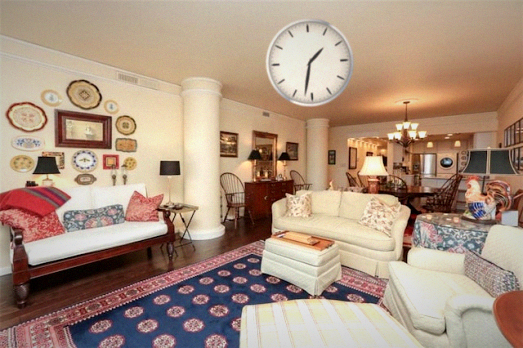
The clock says **1:32**
